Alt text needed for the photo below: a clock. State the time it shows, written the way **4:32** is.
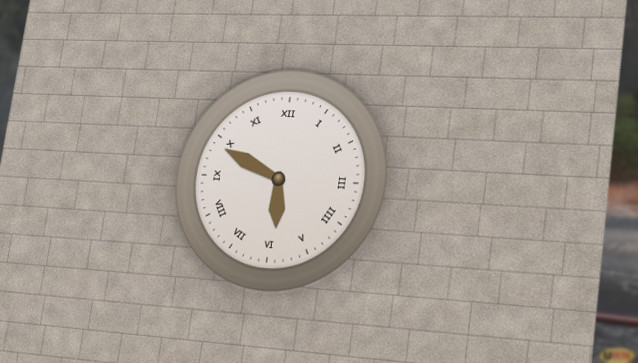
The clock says **5:49**
